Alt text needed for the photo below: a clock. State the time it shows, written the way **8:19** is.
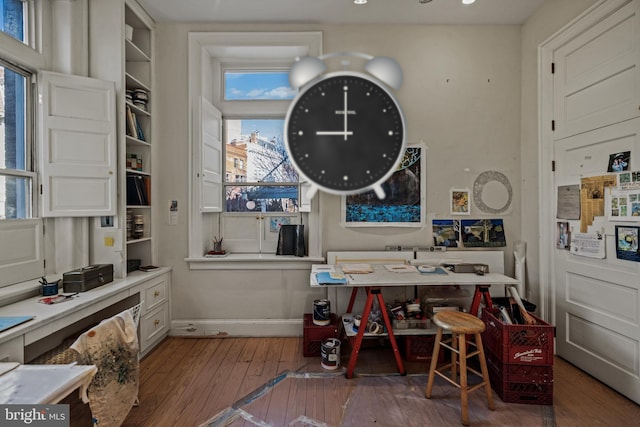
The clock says **9:00**
